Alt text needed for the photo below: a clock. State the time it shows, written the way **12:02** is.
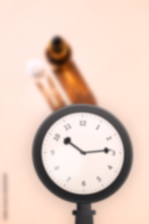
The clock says **10:14**
